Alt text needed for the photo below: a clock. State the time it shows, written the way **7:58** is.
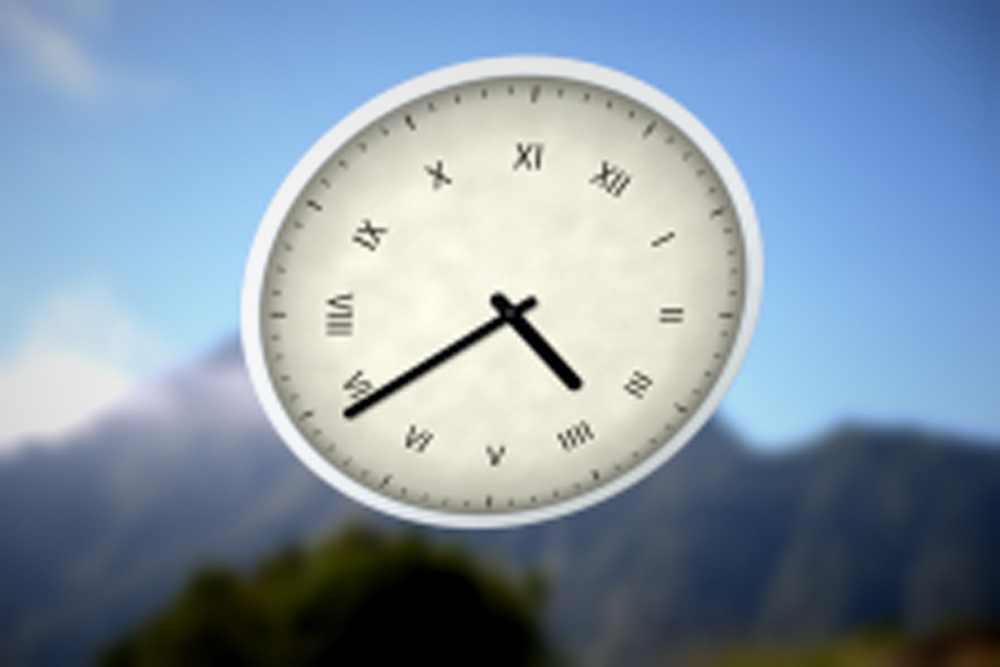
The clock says **3:34**
